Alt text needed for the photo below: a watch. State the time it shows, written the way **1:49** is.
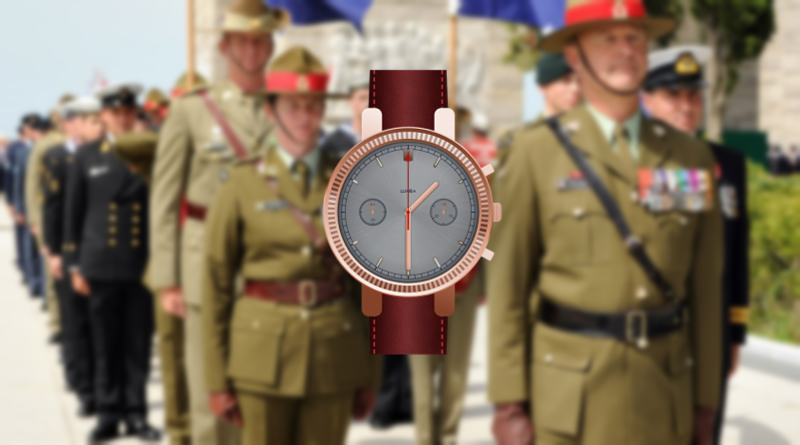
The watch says **1:30**
